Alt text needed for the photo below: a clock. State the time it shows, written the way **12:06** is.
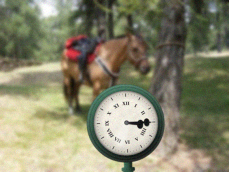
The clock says **3:15**
